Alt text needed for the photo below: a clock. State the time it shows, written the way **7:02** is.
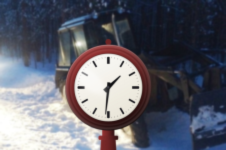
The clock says **1:31**
